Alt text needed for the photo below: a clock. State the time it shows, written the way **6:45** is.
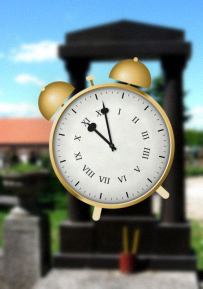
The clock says **11:01**
